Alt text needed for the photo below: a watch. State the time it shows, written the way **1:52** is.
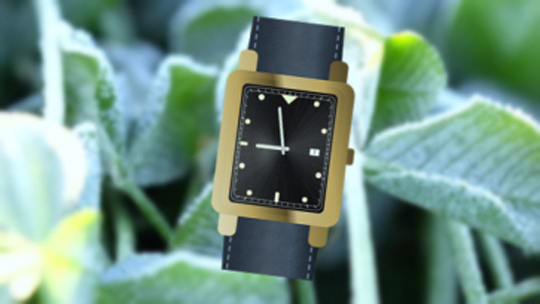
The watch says **8:58**
